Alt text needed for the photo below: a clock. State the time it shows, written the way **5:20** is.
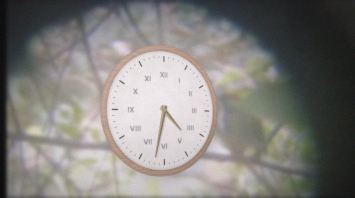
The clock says **4:32**
